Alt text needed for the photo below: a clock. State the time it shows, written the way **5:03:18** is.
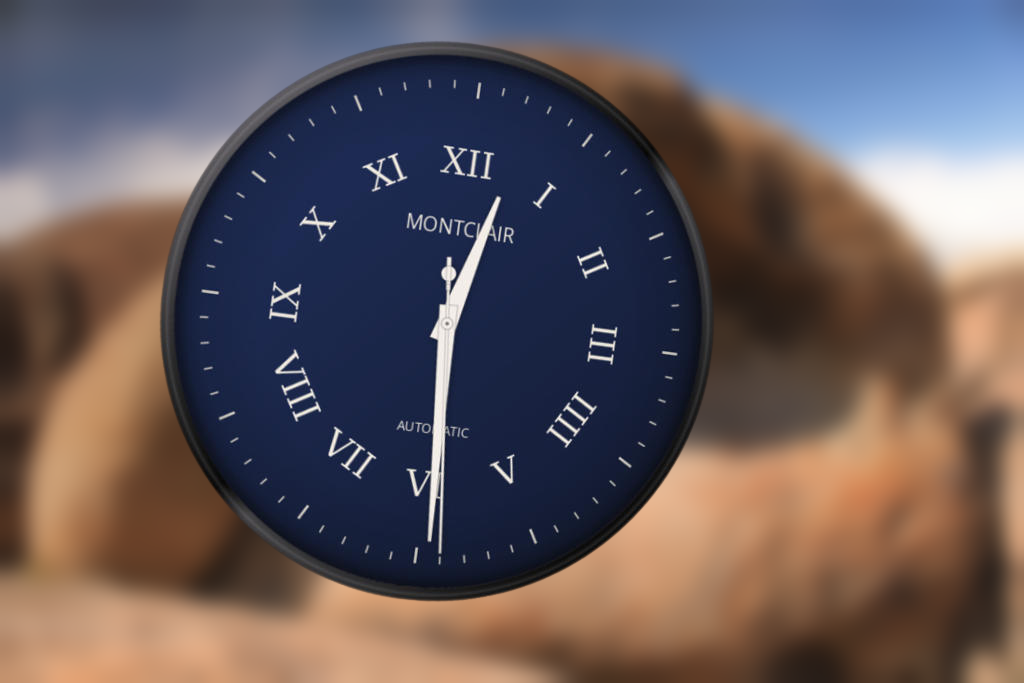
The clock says **12:29:29**
